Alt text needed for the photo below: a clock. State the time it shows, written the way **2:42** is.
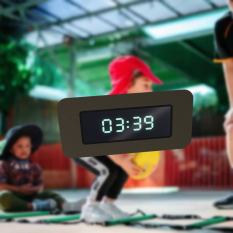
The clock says **3:39**
